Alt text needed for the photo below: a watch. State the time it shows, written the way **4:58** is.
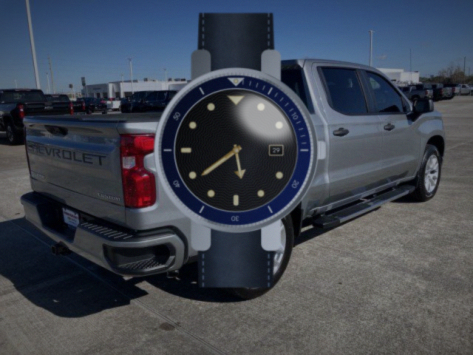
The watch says **5:39**
